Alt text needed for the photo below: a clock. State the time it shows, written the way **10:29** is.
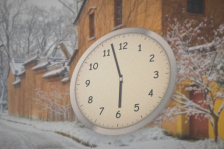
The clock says **5:57**
